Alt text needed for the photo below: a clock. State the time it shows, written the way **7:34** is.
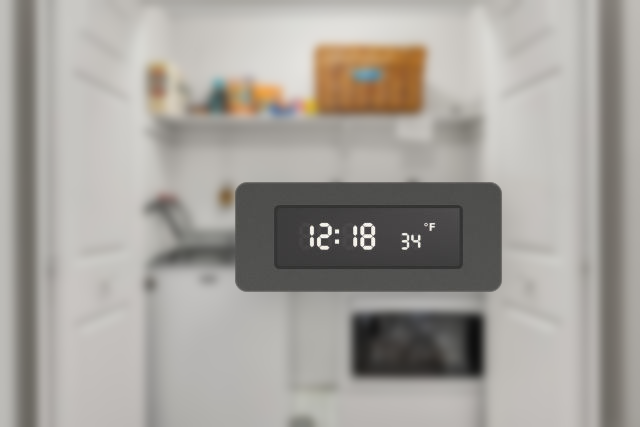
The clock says **12:18**
